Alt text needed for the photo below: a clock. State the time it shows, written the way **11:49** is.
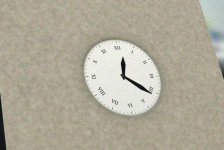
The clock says **12:21**
